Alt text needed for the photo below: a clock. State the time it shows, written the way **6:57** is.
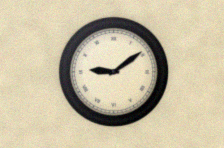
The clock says **9:09**
